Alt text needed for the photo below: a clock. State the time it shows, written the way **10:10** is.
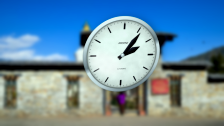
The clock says **2:06**
